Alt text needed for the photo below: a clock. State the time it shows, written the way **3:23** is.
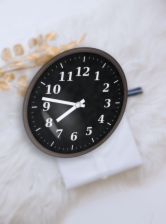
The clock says **7:47**
